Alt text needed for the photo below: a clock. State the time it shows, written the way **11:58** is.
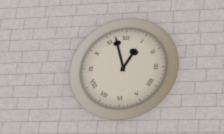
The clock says **12:57**
